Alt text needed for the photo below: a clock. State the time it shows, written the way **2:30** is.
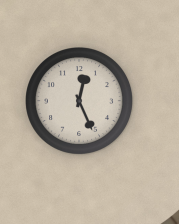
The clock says **12:26**
